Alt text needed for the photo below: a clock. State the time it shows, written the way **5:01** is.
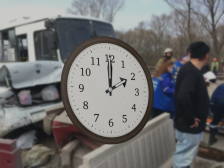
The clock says **2:00**
